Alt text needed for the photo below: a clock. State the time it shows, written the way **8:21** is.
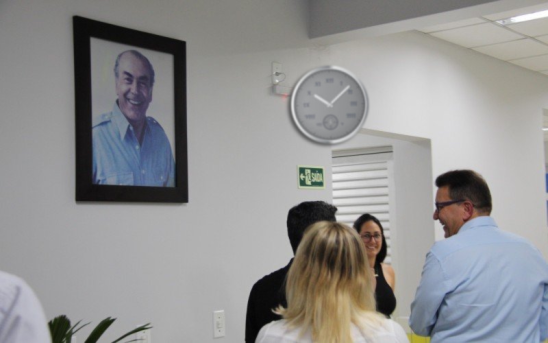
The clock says **10:08**
